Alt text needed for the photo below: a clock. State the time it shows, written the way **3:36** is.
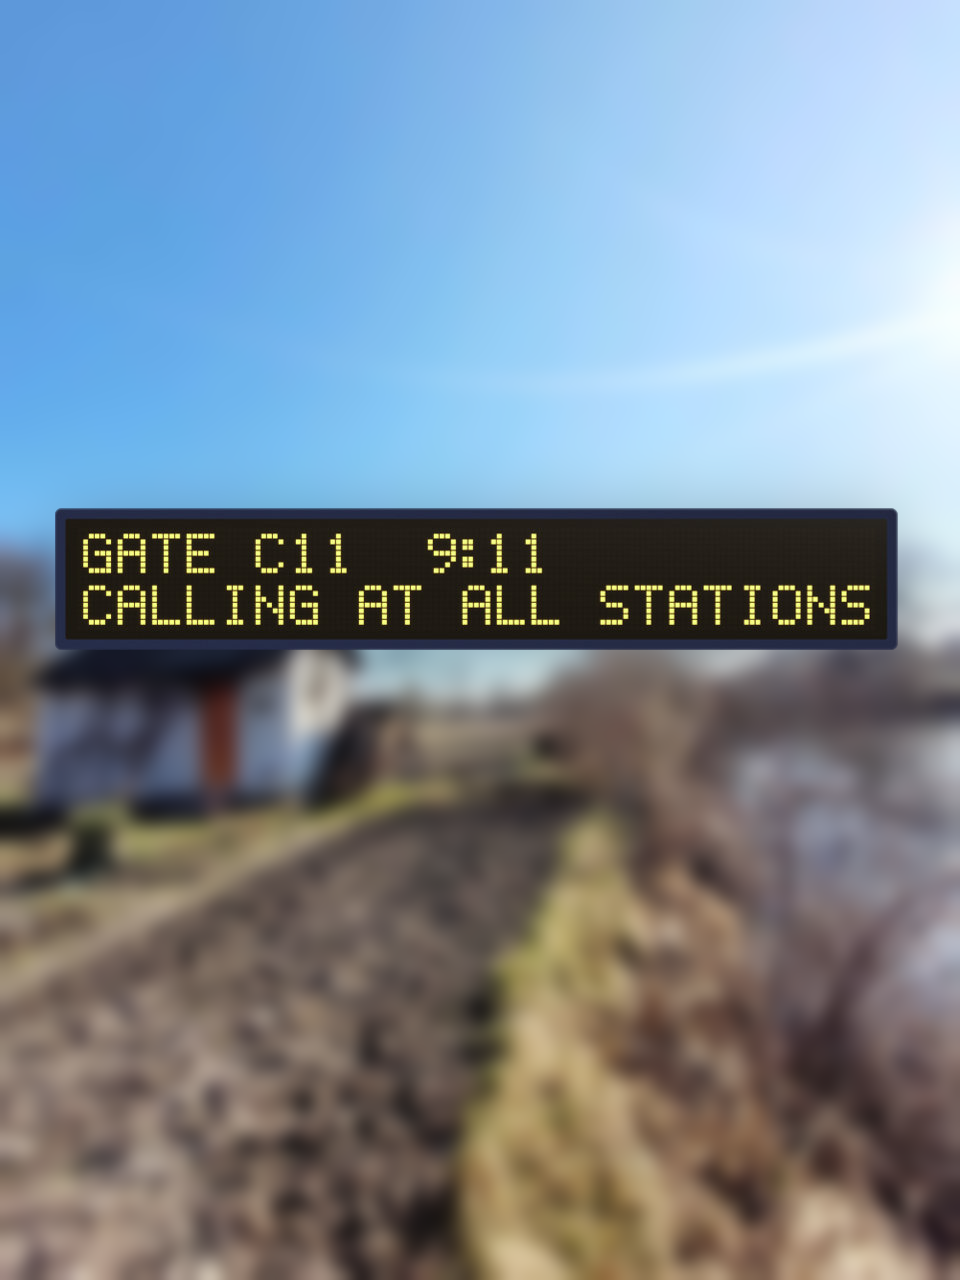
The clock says **9:11**
